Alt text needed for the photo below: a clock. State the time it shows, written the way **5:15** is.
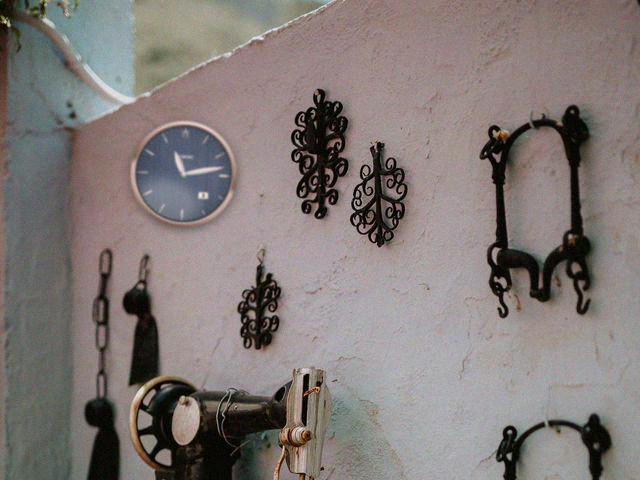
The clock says **11:13**
